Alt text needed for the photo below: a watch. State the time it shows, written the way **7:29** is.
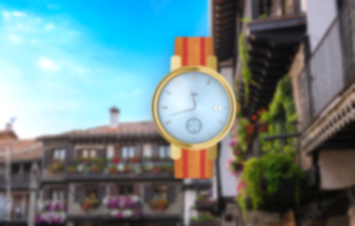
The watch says **11:42**
